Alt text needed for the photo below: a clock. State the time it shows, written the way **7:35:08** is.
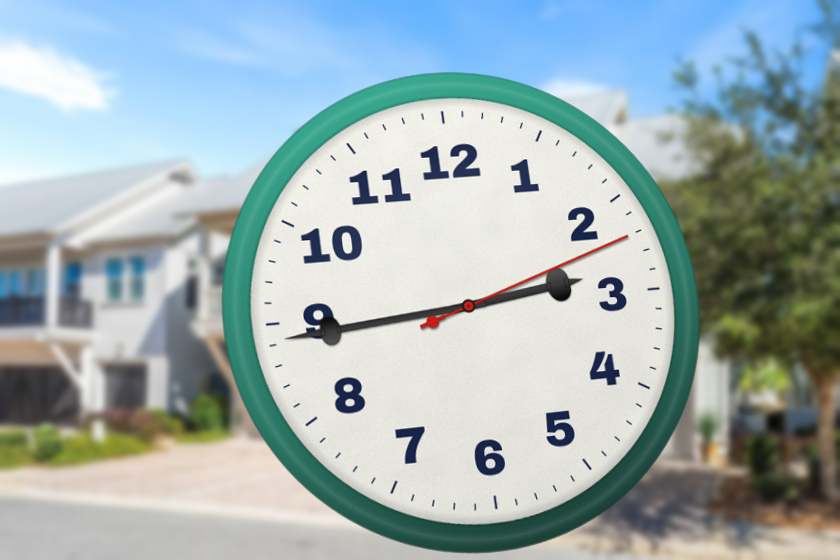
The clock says **2:44:12**
